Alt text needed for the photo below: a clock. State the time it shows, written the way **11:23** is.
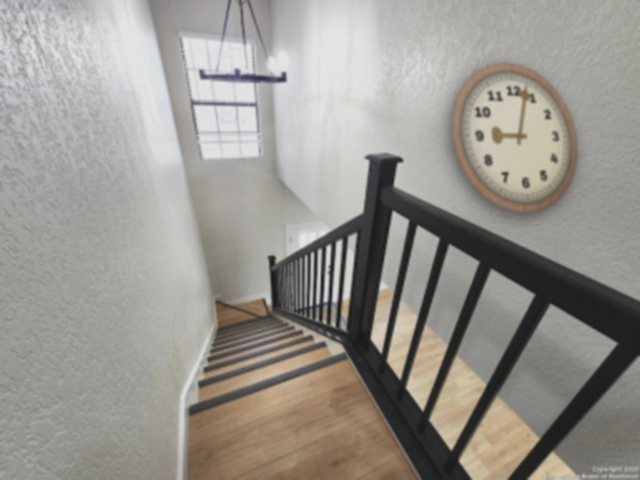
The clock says **9:03**
